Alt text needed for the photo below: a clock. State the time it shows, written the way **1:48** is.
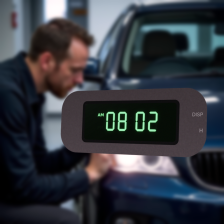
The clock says **8:02**
